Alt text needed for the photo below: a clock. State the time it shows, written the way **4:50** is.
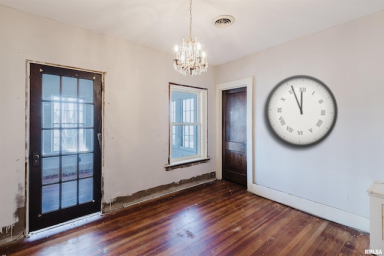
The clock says **11:56**
